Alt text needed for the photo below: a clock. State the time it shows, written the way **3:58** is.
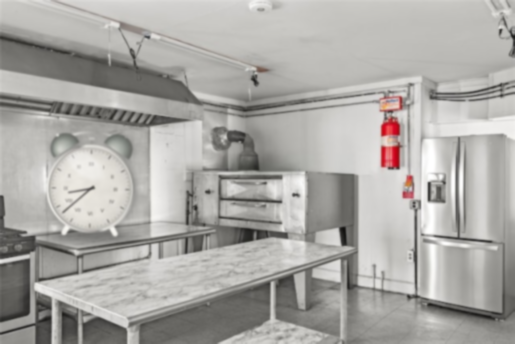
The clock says **8:38**
